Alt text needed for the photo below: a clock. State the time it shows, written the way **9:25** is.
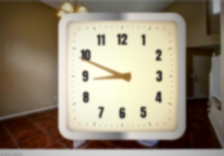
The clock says **8:49**
